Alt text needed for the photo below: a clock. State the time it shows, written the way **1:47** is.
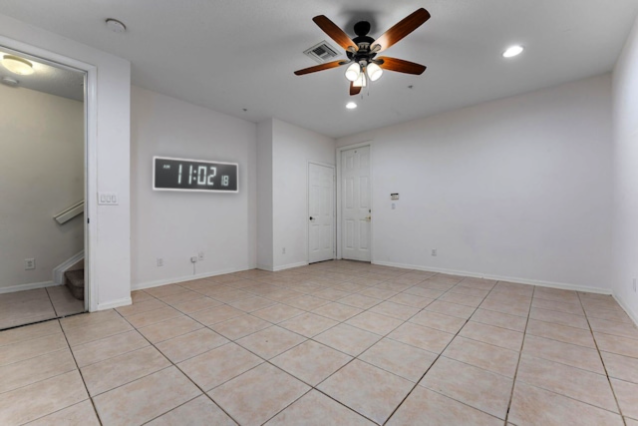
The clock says **11:02**
